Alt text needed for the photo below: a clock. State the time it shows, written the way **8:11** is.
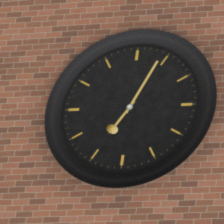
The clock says **7:04**
